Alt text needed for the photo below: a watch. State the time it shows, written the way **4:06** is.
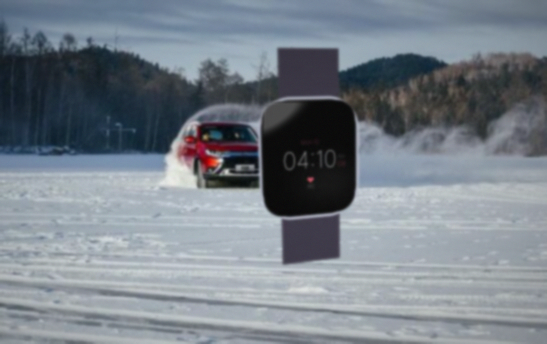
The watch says **4:10**
